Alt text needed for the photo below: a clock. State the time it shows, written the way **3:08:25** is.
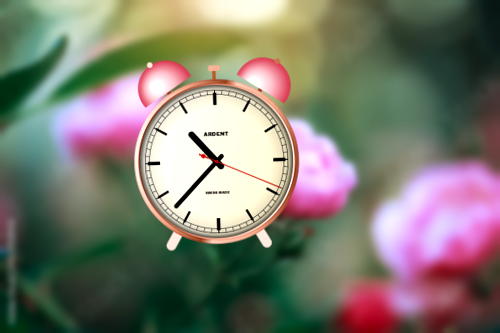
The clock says **10:37:19**
